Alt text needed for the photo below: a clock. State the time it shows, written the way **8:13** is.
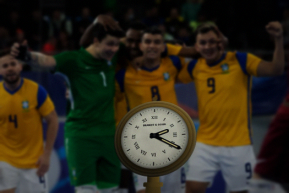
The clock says **2:20**
